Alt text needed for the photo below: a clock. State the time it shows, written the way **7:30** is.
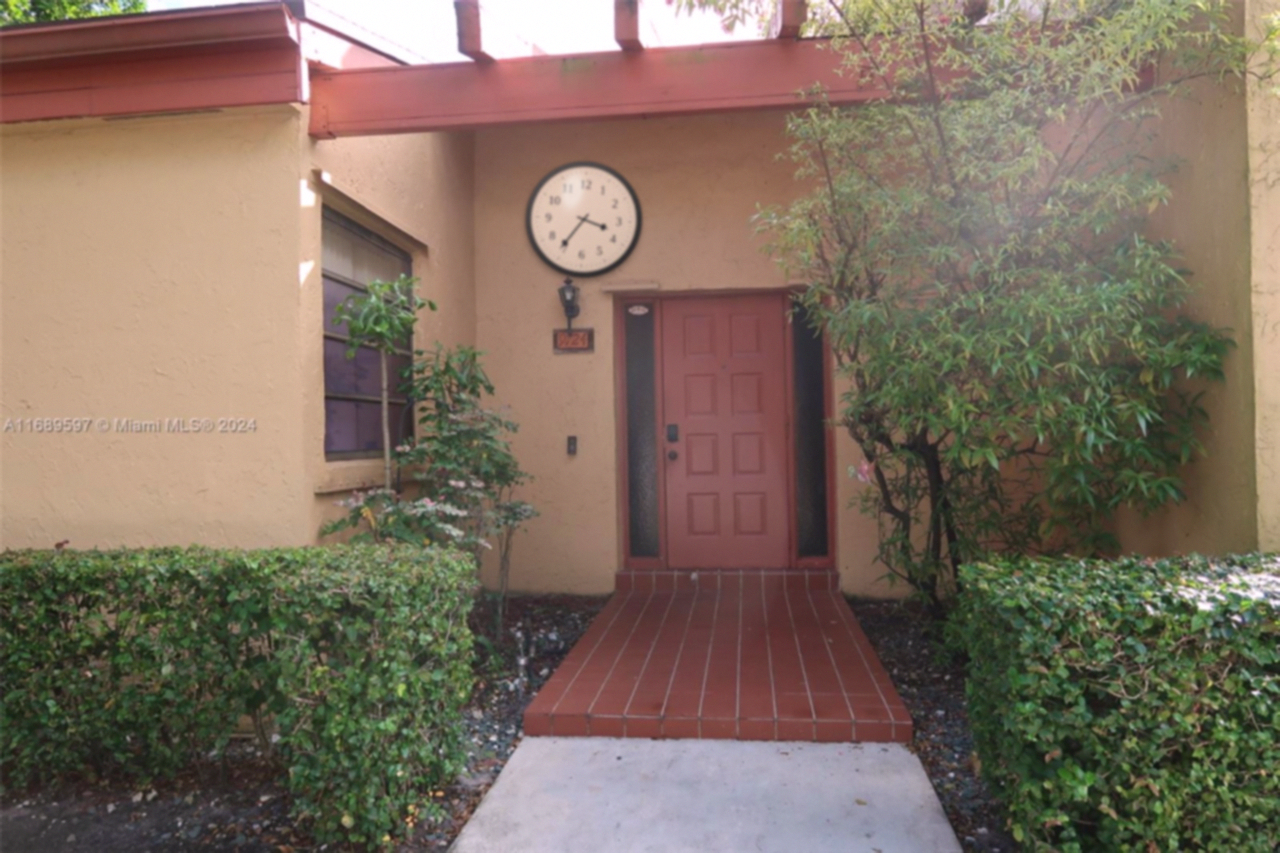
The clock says **3:36**
